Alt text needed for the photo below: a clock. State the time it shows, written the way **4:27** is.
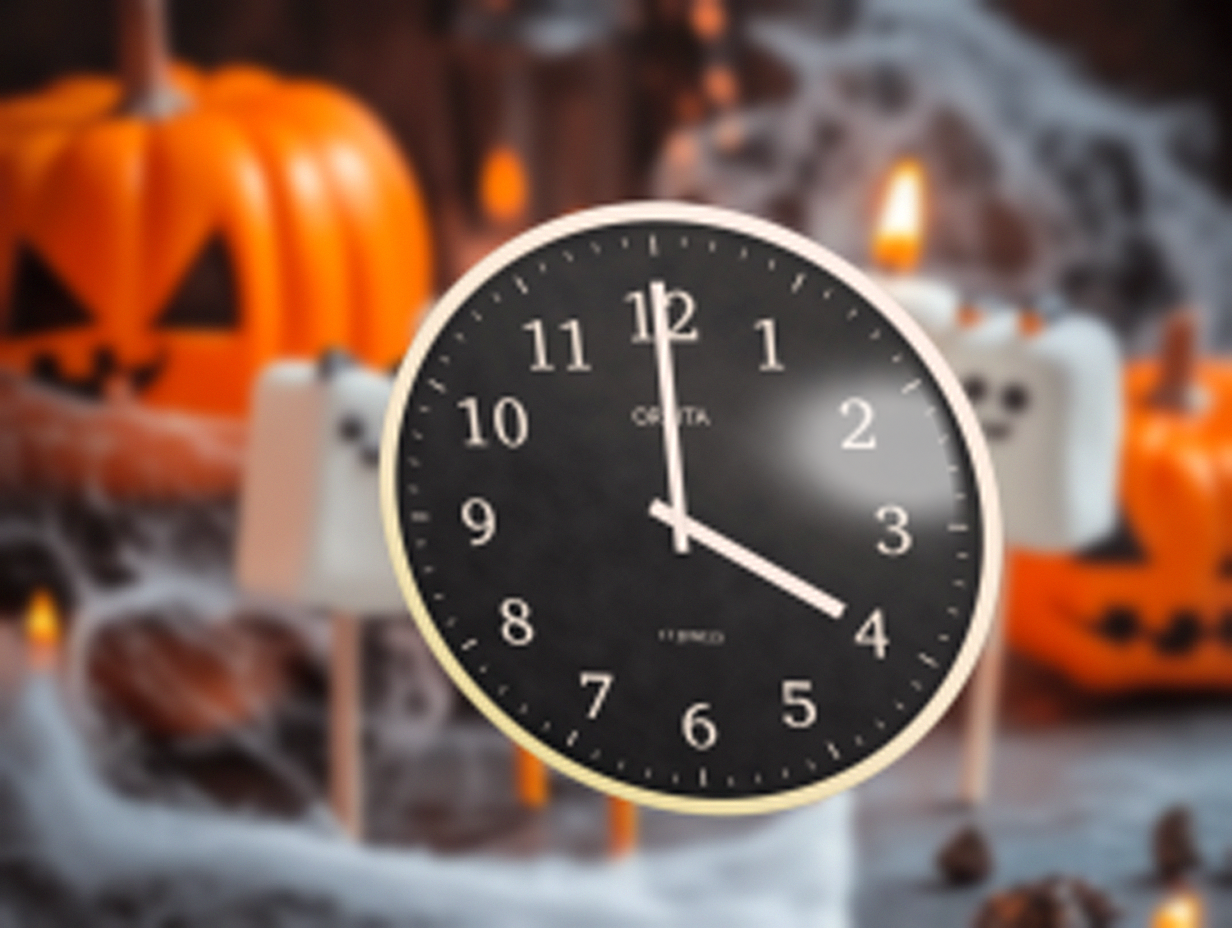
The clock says **4:00**
